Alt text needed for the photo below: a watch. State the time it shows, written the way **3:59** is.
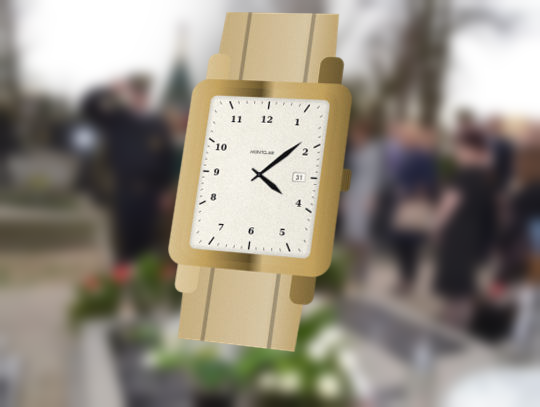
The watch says **4:08**
